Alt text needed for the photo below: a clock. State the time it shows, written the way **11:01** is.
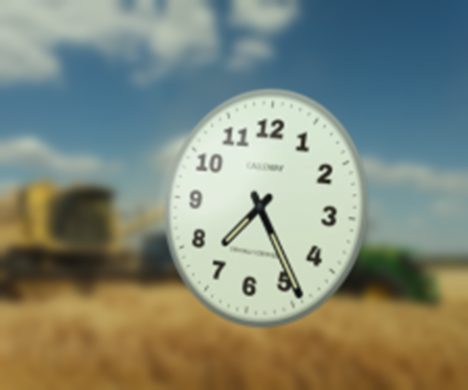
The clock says **7:24**
